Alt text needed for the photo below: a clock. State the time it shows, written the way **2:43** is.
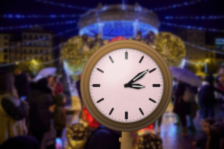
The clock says **3:09**
